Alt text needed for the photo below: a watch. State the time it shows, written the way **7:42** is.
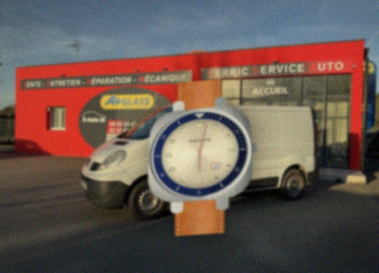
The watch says **6:02**
